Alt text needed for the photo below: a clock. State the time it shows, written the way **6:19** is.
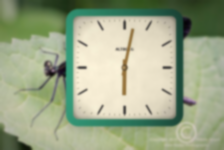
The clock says **6:02**
